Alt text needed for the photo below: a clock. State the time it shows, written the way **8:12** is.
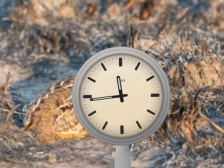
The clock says **11:44**
